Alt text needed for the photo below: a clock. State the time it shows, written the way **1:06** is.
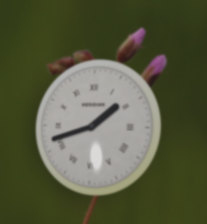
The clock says **1:42**
